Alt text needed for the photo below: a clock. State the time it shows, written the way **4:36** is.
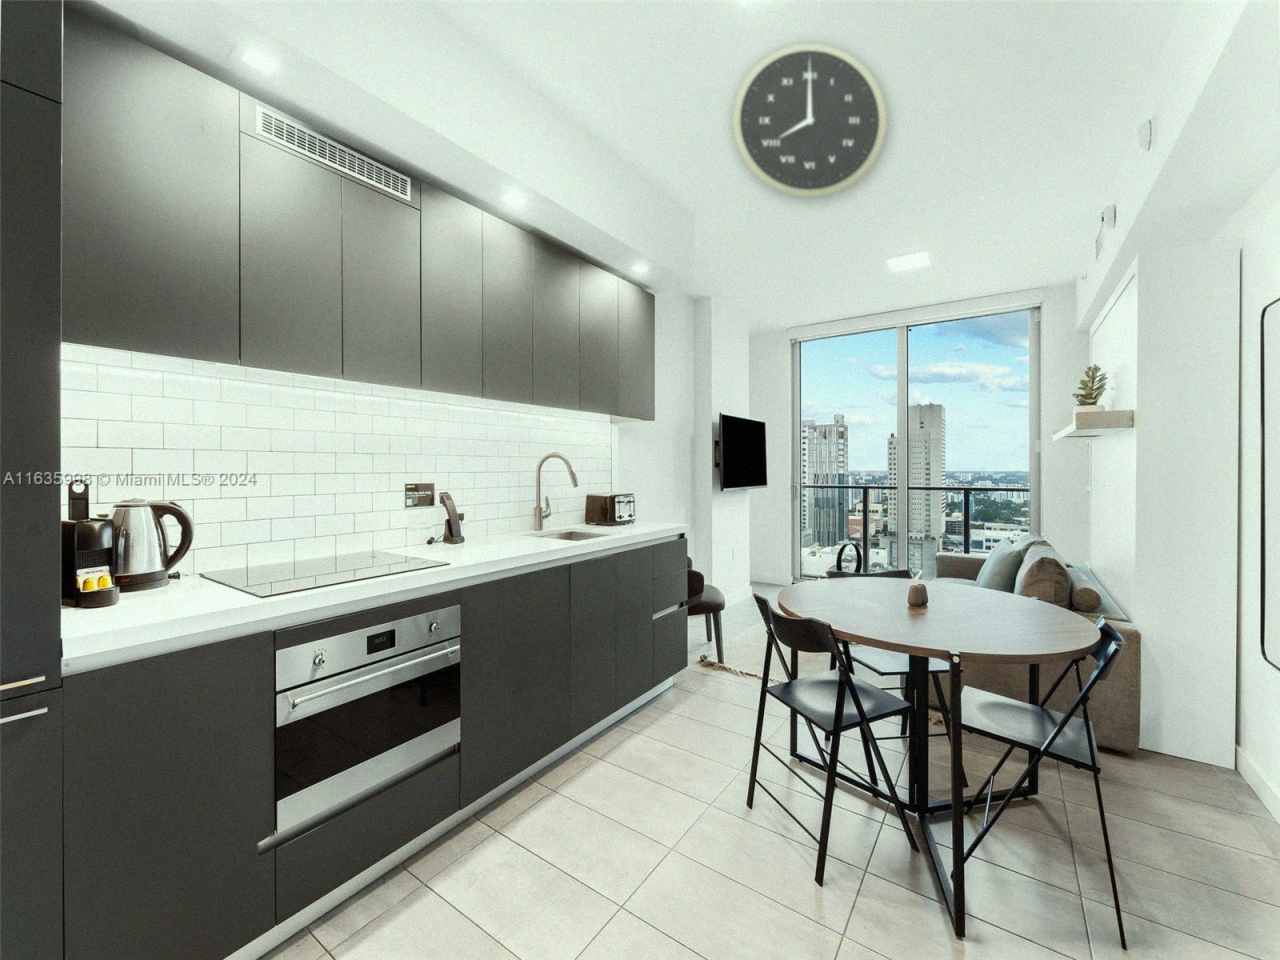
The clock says **8:00**
